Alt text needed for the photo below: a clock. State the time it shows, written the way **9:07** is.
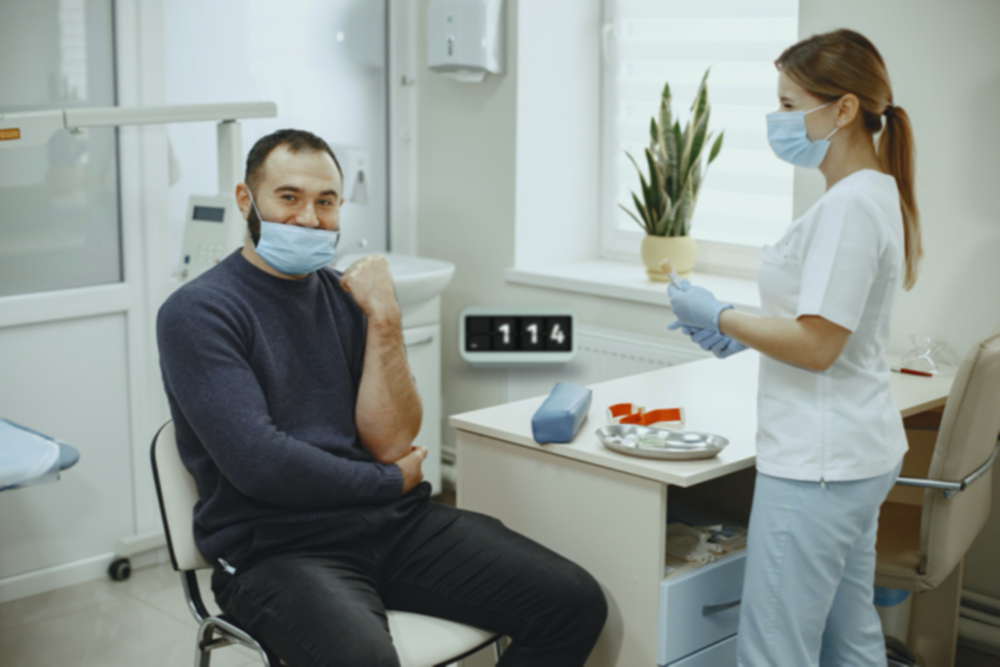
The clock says **1:14**
